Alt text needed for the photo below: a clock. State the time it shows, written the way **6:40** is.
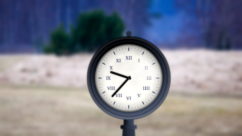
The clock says **9:37**
